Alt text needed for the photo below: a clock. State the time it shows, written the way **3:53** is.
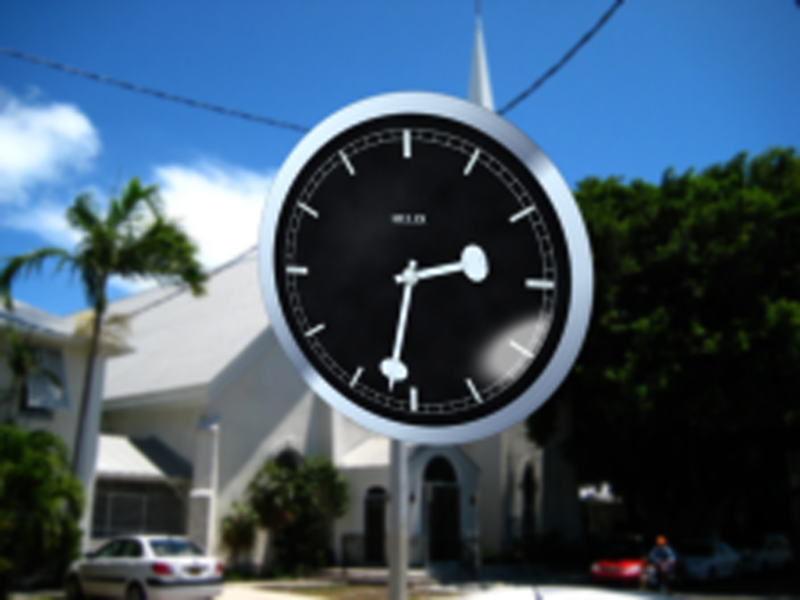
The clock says **2:32**
